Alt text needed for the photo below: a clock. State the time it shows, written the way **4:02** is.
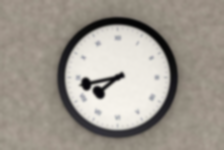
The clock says **7:43**
